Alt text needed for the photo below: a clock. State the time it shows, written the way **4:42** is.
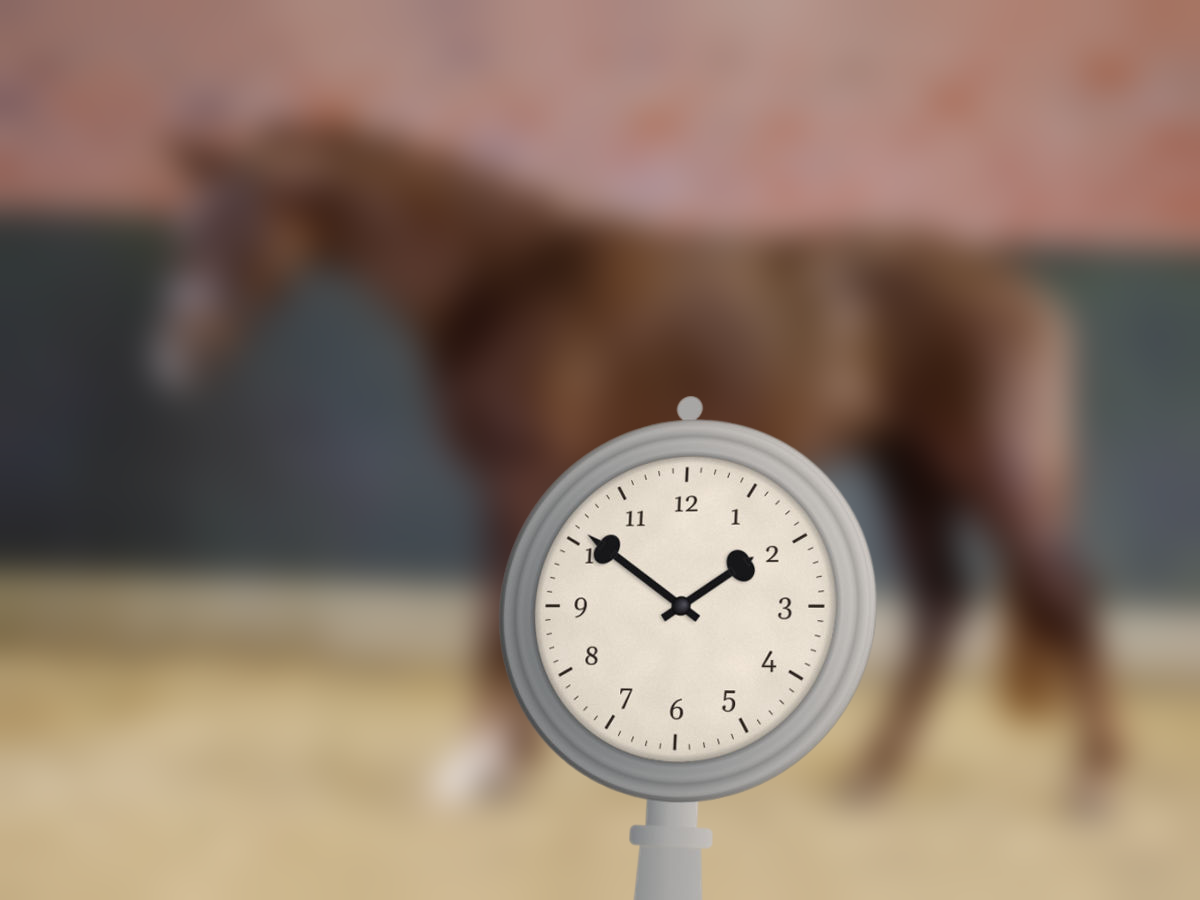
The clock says **1:51**
